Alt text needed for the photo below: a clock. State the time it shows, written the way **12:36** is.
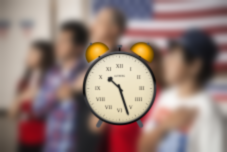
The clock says **10:27**
